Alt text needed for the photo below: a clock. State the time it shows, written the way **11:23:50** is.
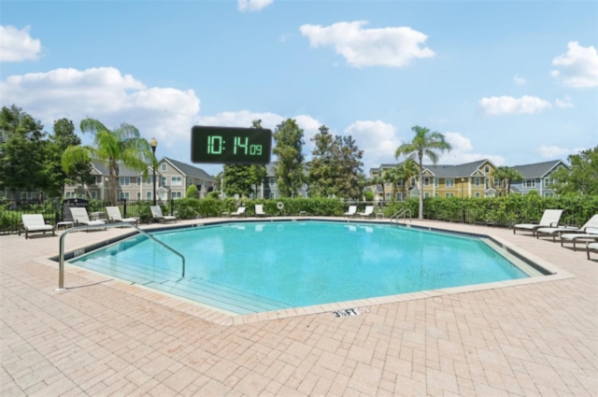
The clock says **10:14:09**
